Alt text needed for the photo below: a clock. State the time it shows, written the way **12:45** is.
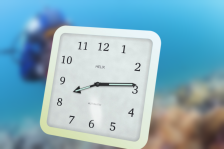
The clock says **8:14**
